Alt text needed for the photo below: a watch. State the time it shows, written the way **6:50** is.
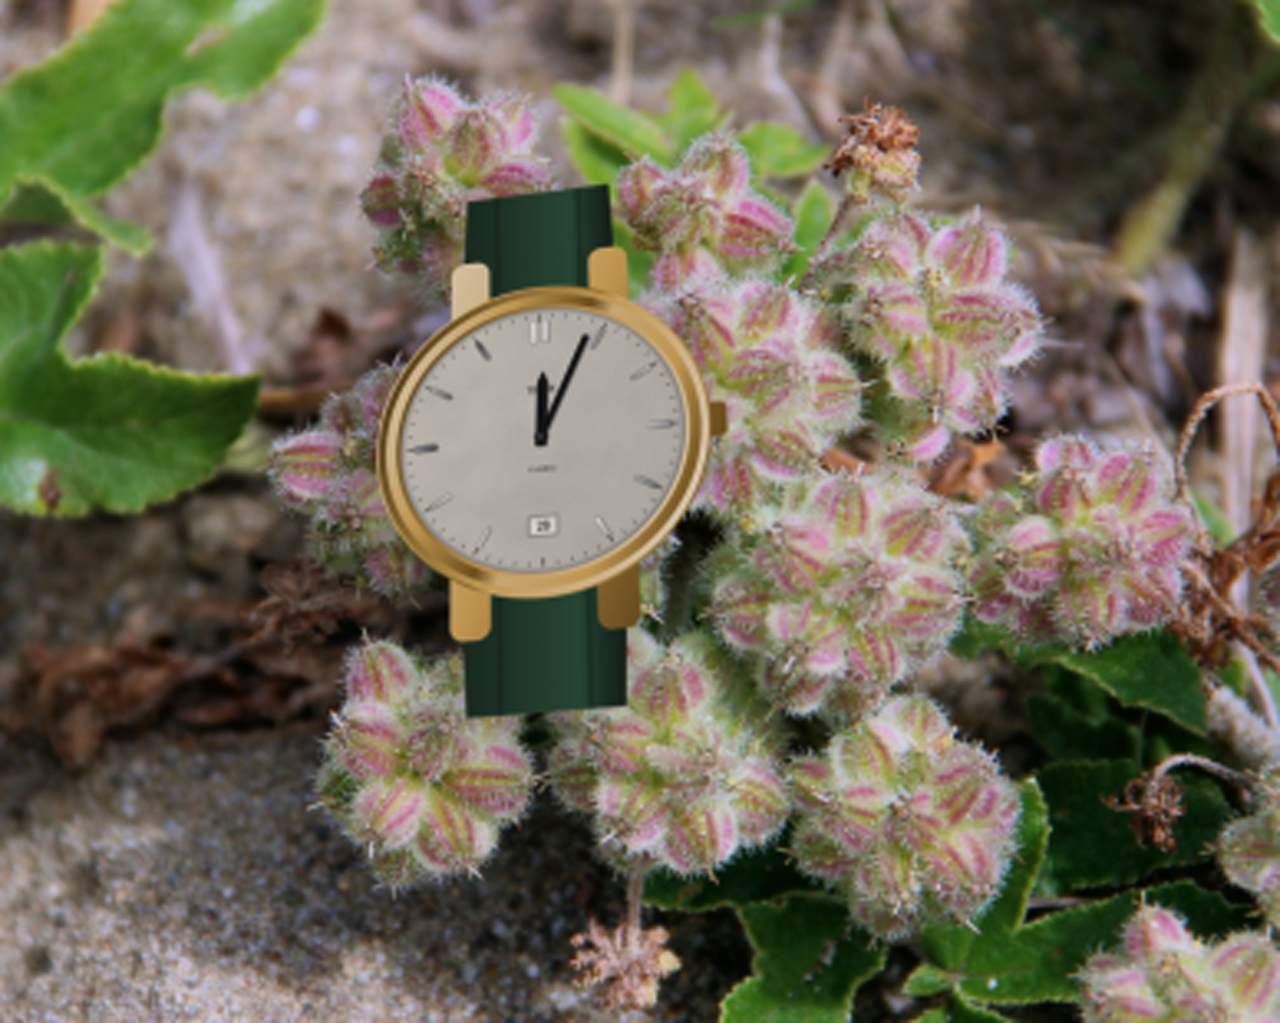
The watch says **12:04**
